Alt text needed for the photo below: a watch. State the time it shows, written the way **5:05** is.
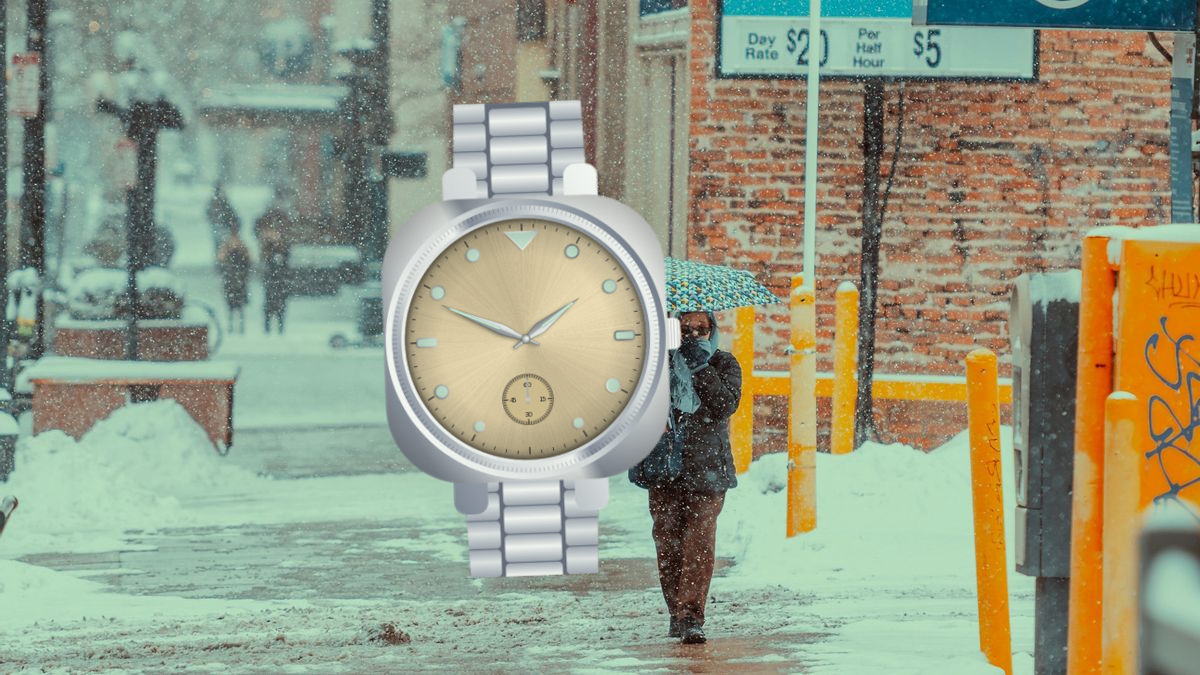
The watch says **1:49**
